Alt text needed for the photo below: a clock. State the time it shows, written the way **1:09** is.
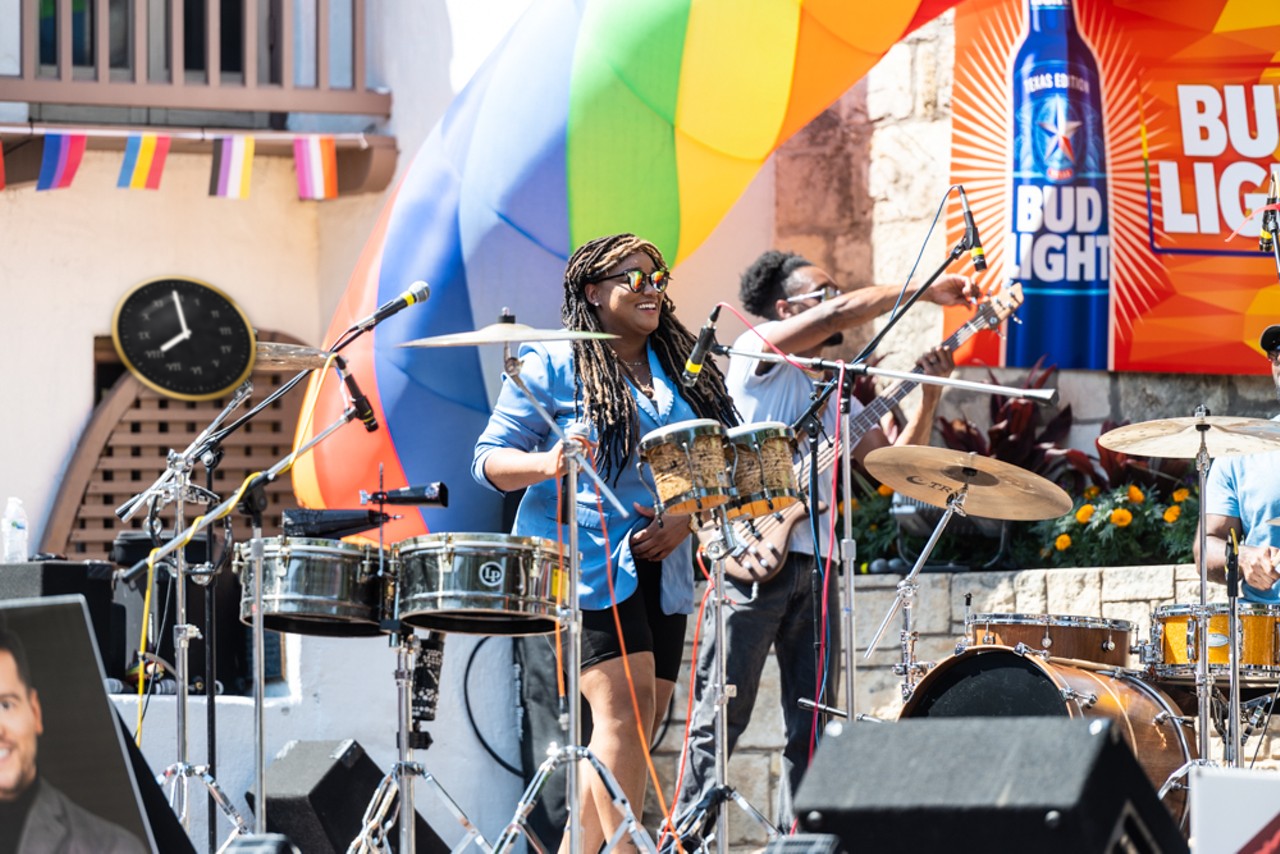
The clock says **8:00**
